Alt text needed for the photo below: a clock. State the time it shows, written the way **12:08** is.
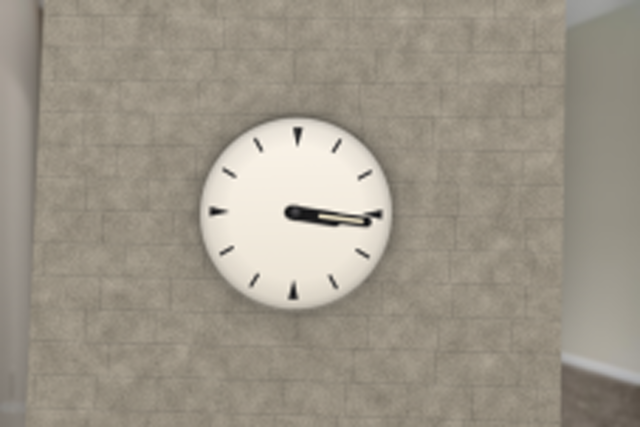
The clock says **3:16**
